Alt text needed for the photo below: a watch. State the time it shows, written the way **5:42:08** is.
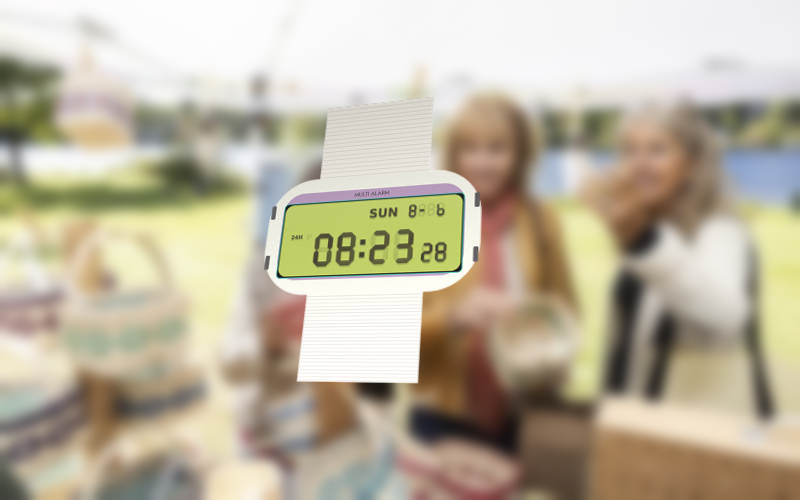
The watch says **8:23:28**
